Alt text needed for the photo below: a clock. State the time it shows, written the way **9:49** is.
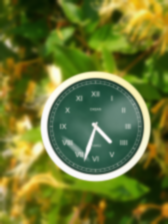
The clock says **4:33**
